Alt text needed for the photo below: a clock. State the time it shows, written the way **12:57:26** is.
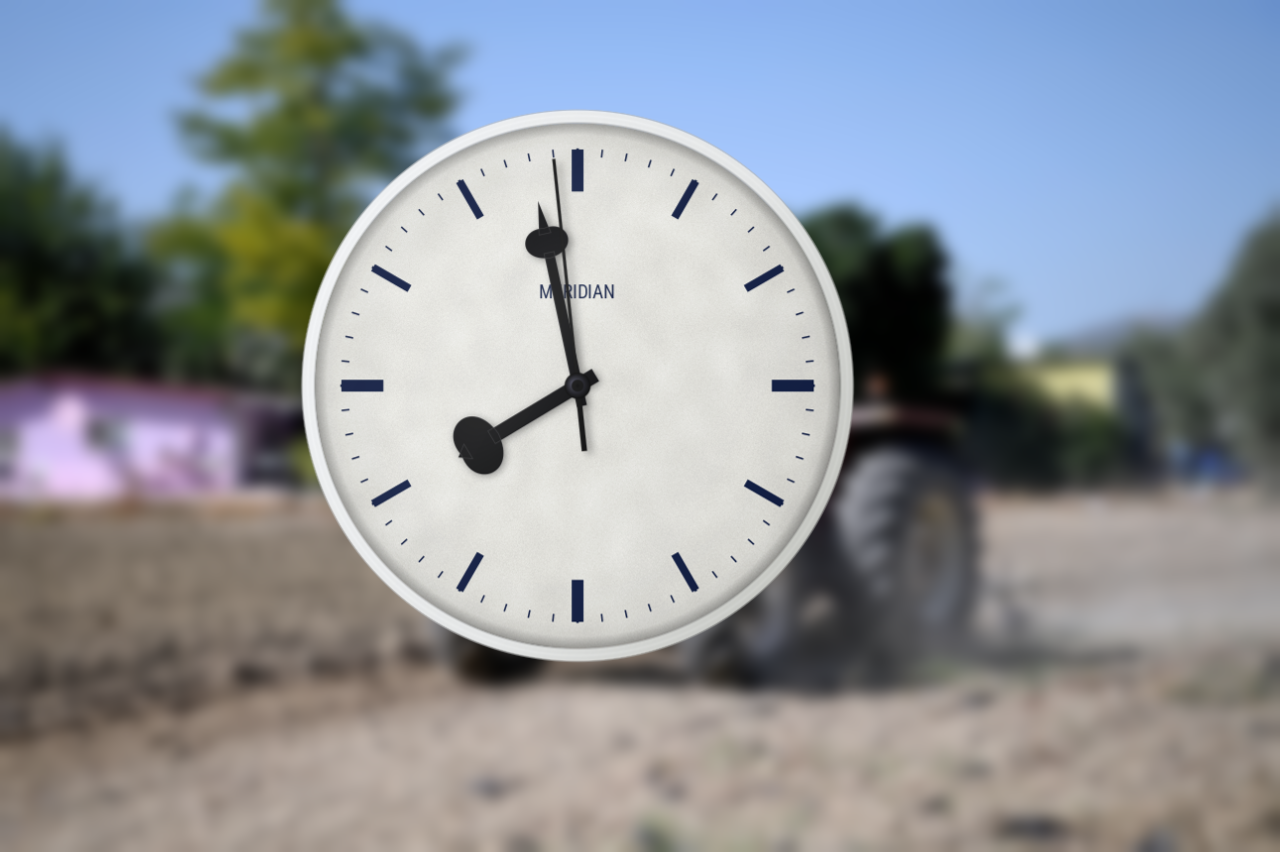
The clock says **7:57:59**
